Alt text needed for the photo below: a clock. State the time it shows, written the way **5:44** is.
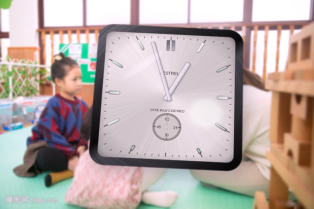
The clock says **12:57**
